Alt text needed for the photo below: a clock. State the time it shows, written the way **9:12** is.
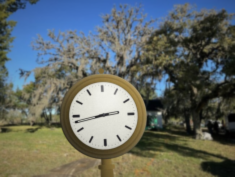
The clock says **2:43**
